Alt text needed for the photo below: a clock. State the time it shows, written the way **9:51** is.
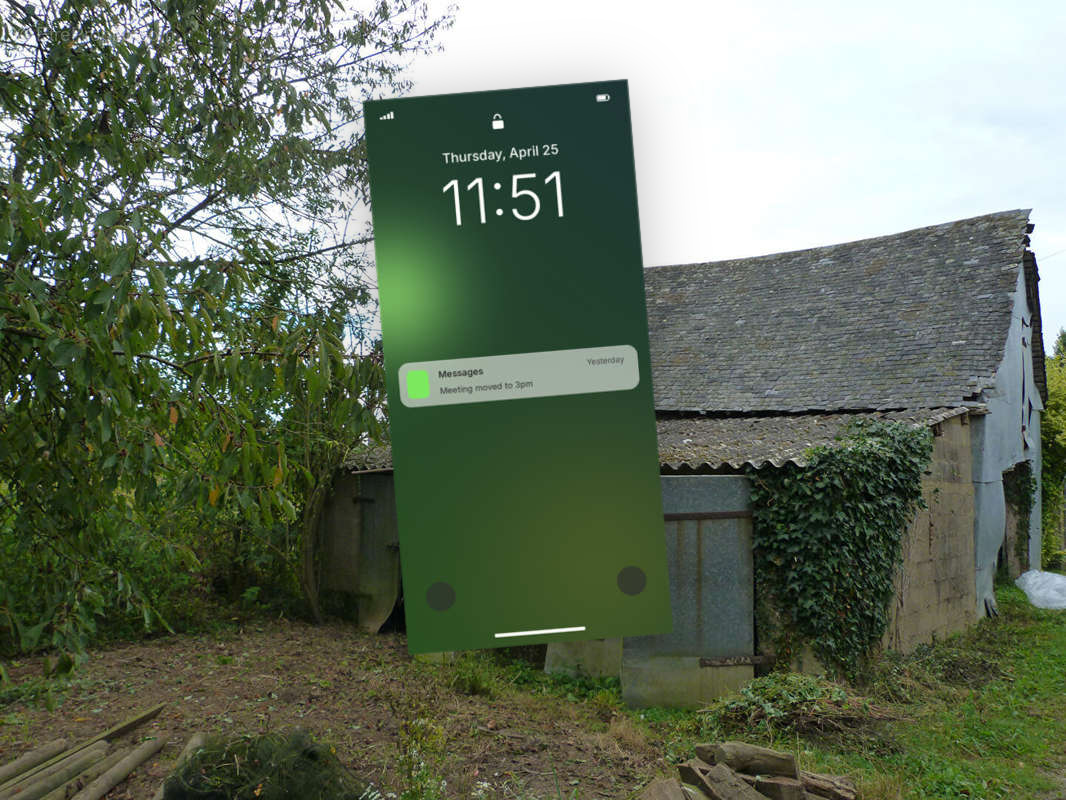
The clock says **11:51**
